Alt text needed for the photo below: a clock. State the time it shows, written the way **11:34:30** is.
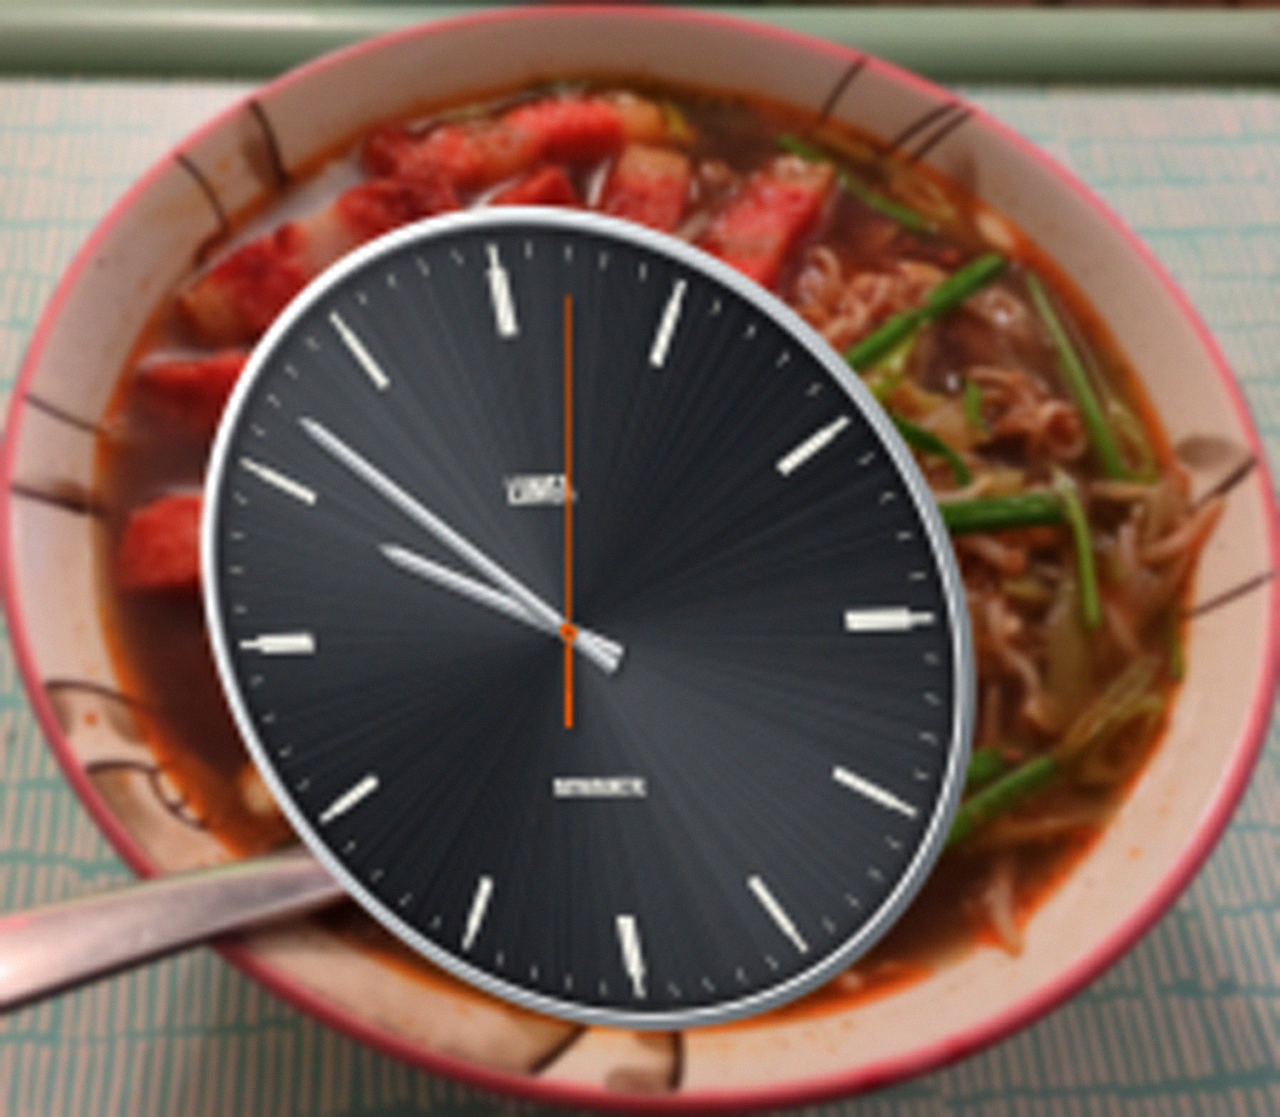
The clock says **9:52:02**
